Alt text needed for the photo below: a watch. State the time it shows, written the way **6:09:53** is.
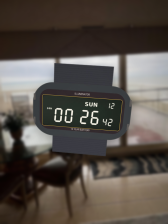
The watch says **0:26:42**
